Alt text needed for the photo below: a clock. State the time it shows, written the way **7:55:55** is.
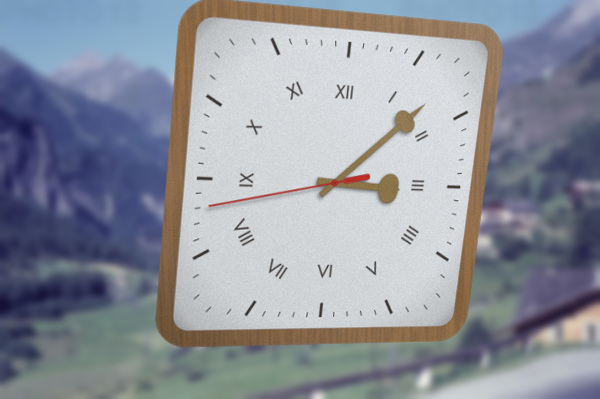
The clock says **3:07:43**
